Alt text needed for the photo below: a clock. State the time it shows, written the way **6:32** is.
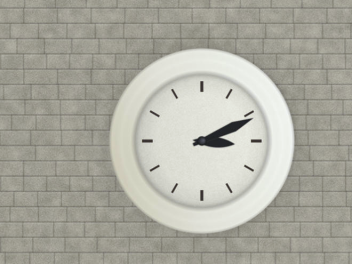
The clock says **3:11**
